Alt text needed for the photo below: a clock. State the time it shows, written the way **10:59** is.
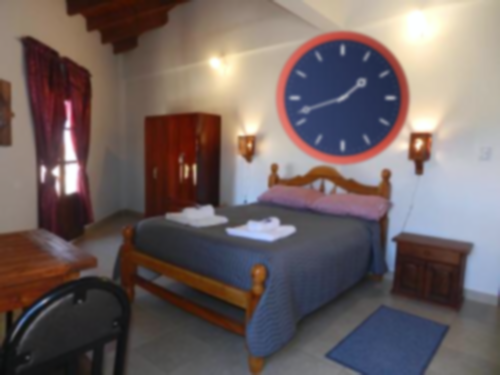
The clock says **1:42**
